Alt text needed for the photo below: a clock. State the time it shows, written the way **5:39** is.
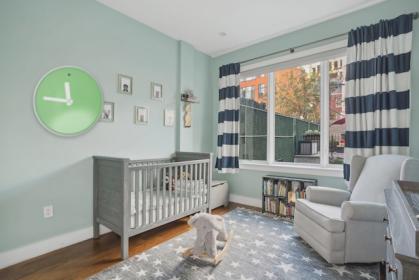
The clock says **11:46**
